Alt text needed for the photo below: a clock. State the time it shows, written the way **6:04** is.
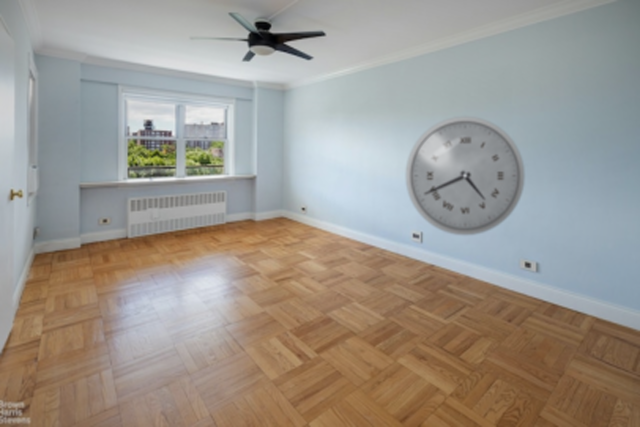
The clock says **4:41**
